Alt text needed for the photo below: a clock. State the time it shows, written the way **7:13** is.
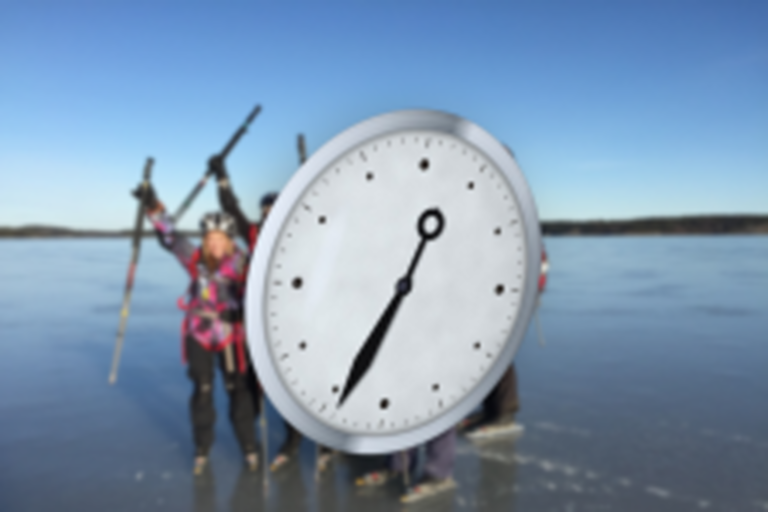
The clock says **12:34**
